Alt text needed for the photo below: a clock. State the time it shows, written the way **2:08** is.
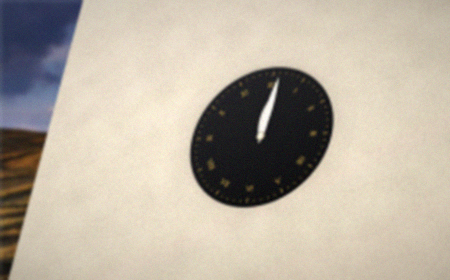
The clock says **12:01**
